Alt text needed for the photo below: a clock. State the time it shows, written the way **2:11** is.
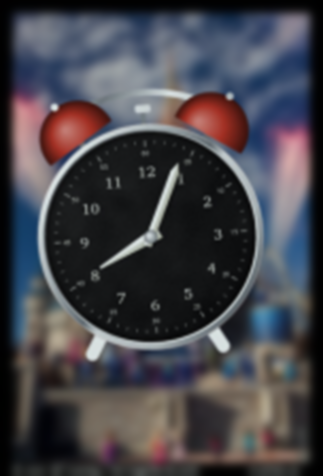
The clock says **8:04**
